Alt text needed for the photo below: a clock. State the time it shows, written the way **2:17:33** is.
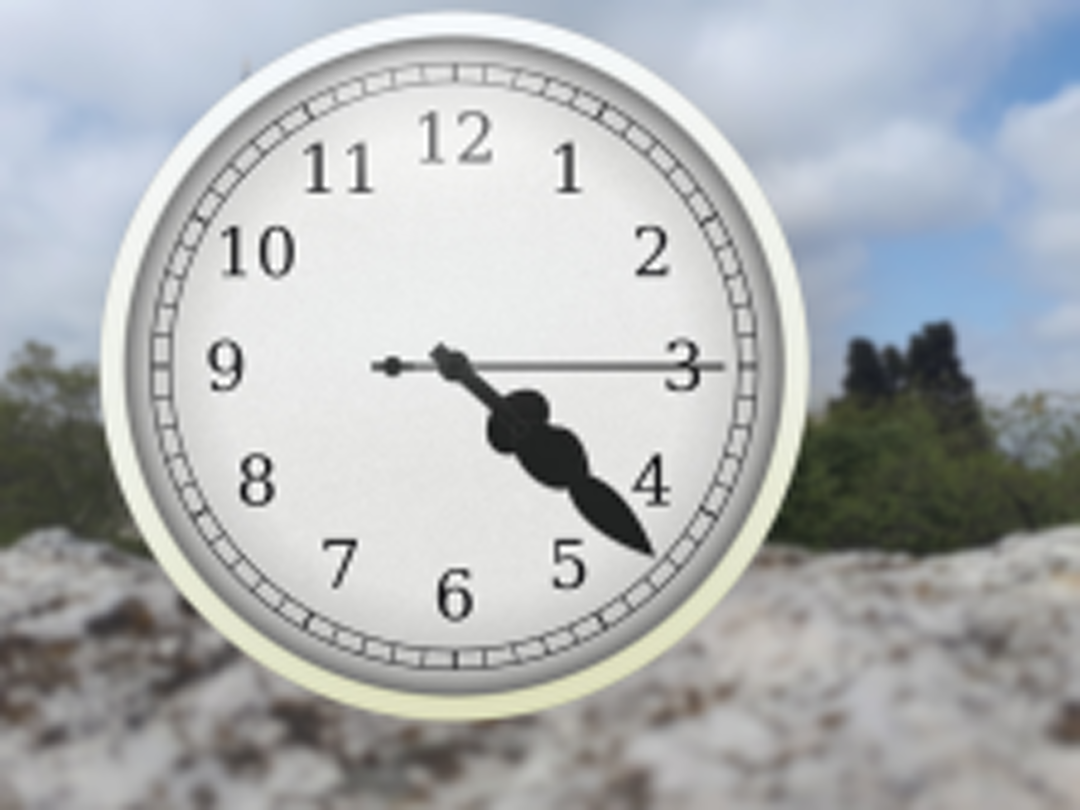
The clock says **4:22:15**
